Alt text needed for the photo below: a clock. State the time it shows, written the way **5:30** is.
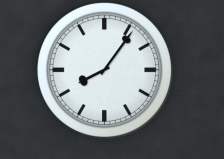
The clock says **8:06**
